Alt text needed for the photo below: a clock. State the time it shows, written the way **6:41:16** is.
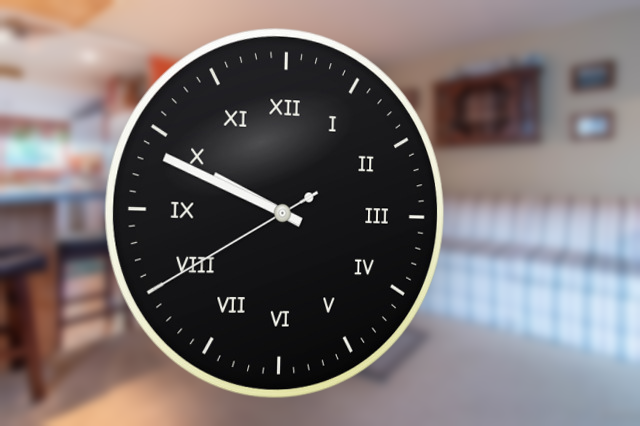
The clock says **9:48:40**
